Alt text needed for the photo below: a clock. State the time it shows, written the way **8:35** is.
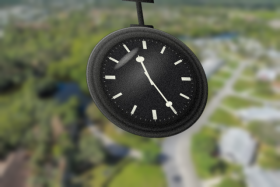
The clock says **11:25**
